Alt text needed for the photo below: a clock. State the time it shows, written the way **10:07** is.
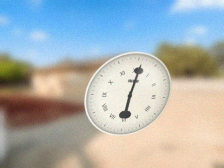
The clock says **6:01**
